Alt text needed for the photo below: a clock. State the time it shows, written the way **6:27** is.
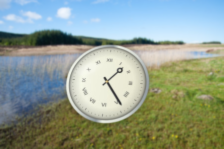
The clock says **1:24**
